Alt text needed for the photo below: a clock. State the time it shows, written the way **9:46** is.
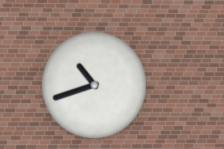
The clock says **10:42**
